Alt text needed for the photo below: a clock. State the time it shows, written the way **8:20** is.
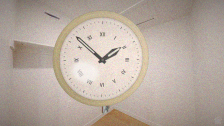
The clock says **1:52**
